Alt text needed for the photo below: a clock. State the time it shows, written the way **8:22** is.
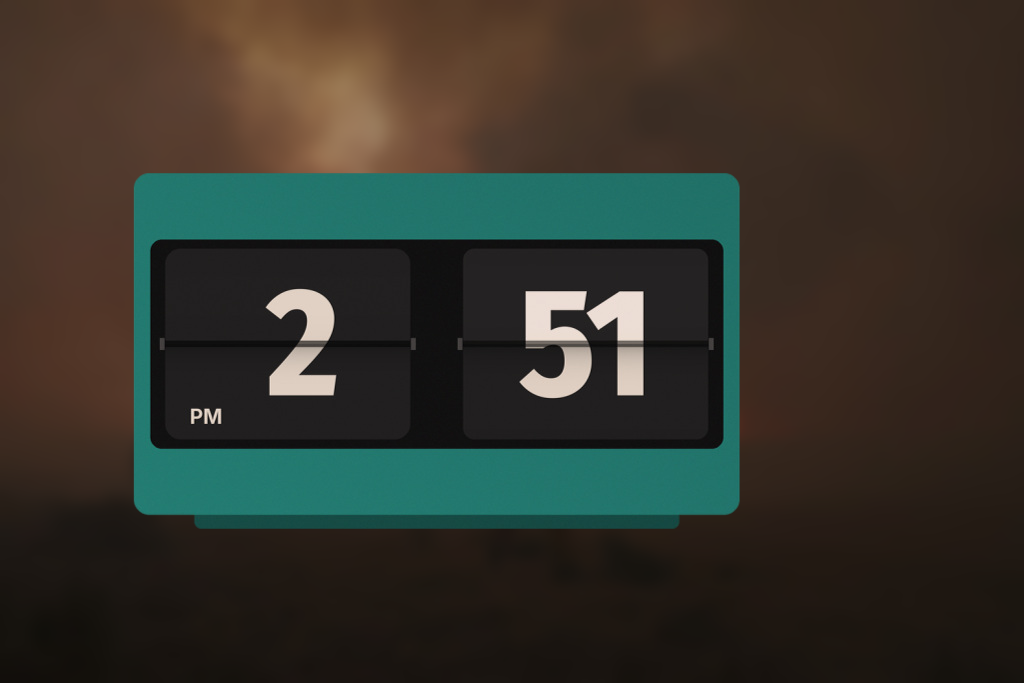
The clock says **2:51**
